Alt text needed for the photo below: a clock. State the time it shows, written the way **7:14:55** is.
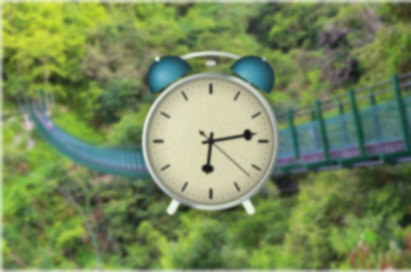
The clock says **6:13:22**
